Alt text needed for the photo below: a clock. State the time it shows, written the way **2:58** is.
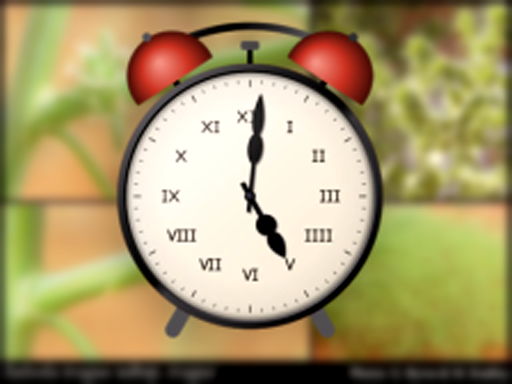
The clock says **5:01**
